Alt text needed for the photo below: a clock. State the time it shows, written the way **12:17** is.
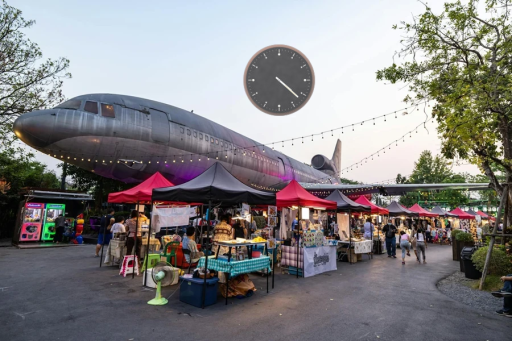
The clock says **4:22**
